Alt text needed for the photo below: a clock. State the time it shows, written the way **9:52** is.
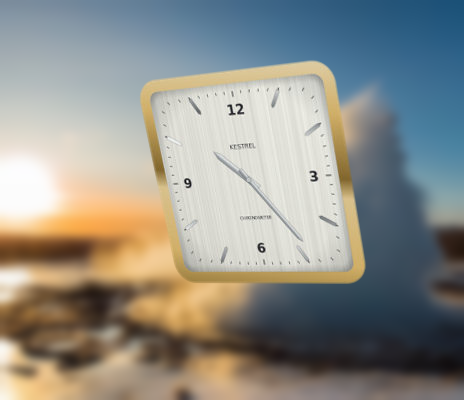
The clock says **10:24**
